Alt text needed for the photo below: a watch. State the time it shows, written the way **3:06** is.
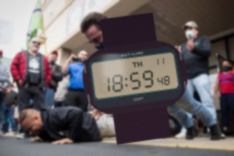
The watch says **18:59**
